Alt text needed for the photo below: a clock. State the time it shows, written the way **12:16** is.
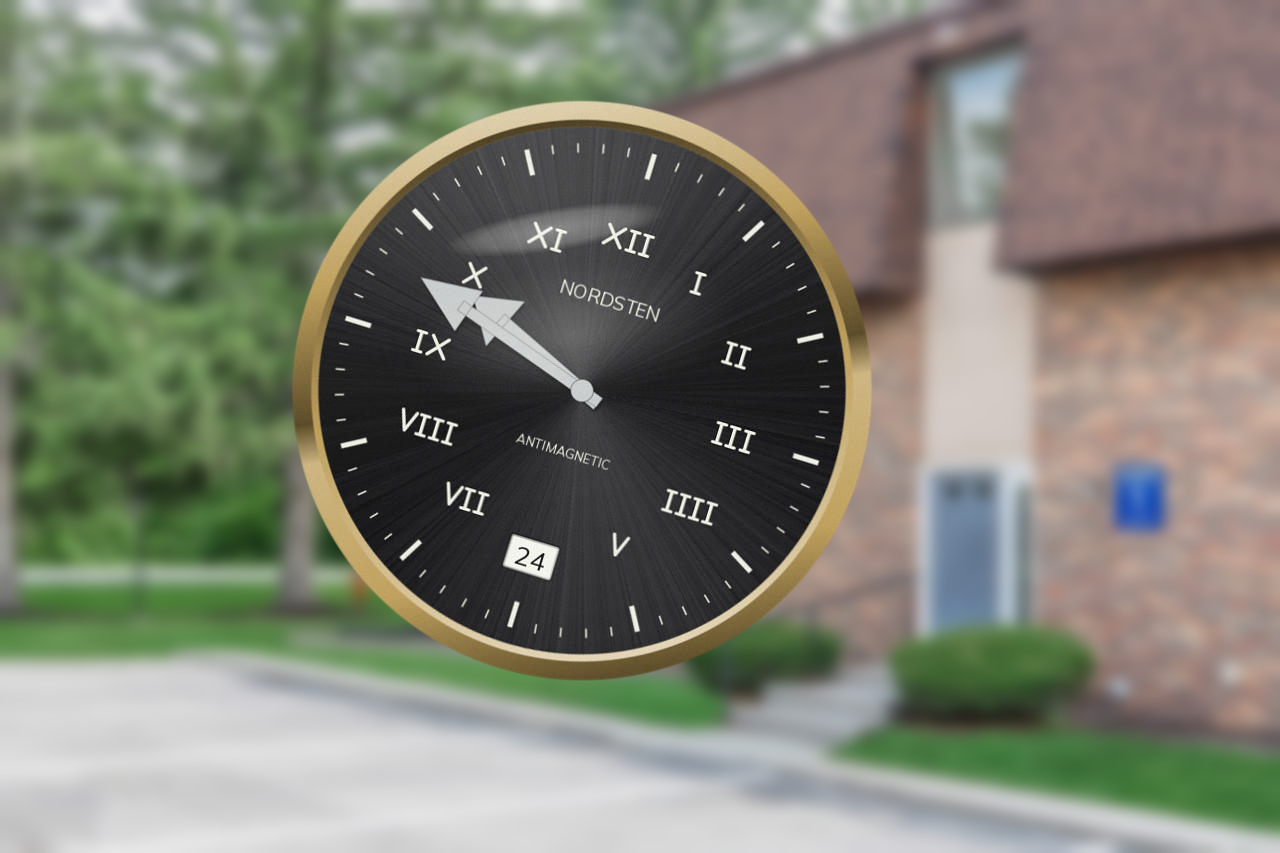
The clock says **9:48**
